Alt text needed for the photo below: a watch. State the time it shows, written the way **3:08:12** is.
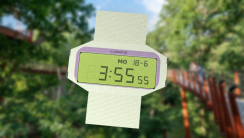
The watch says **3:55:55**
